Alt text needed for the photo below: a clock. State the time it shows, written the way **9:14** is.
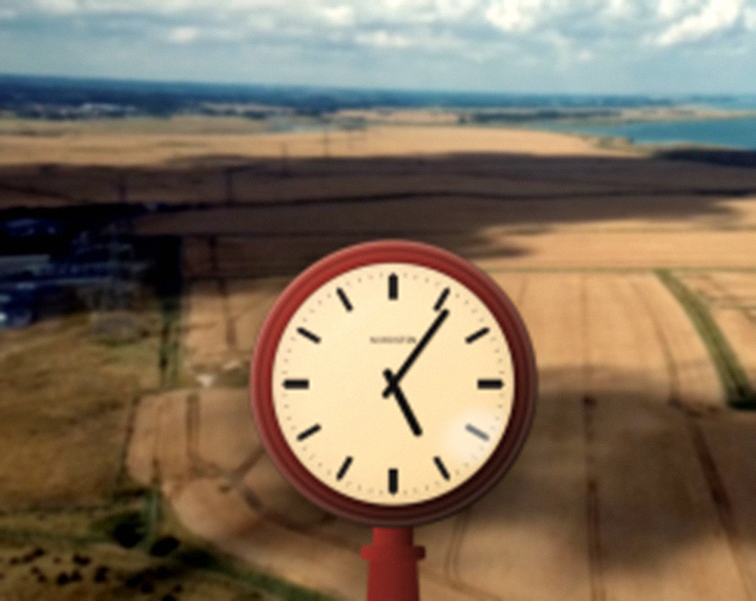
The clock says **5:06**
